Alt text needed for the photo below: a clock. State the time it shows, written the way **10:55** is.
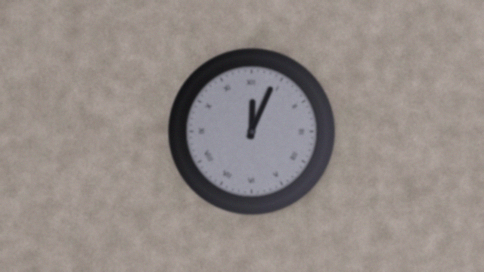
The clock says **12:04**
